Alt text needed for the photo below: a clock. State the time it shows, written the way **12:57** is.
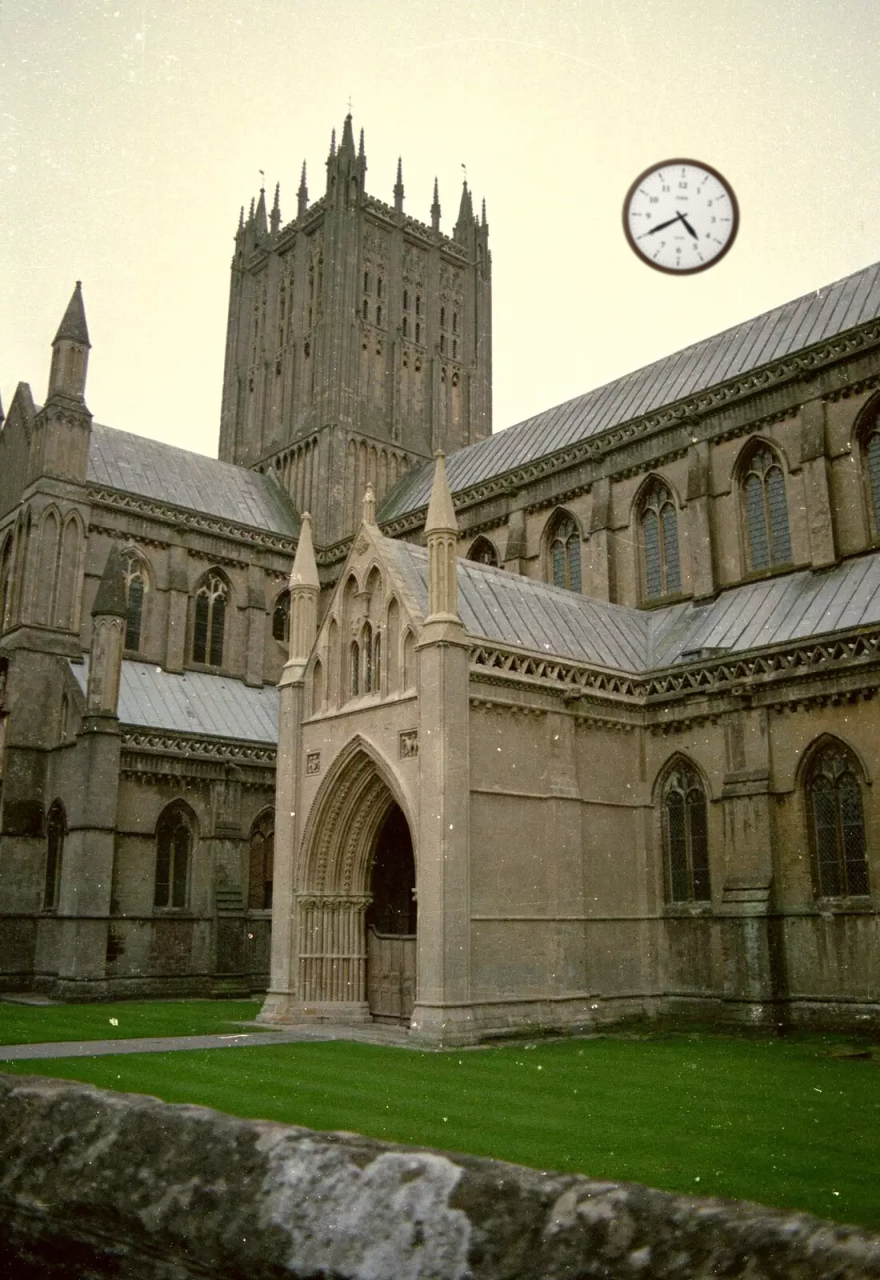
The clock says **4:40**
